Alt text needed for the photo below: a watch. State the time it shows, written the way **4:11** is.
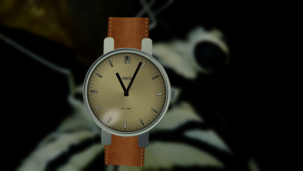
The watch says **11:04**
